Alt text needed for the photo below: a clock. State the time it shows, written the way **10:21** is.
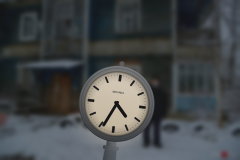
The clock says **4:34**
